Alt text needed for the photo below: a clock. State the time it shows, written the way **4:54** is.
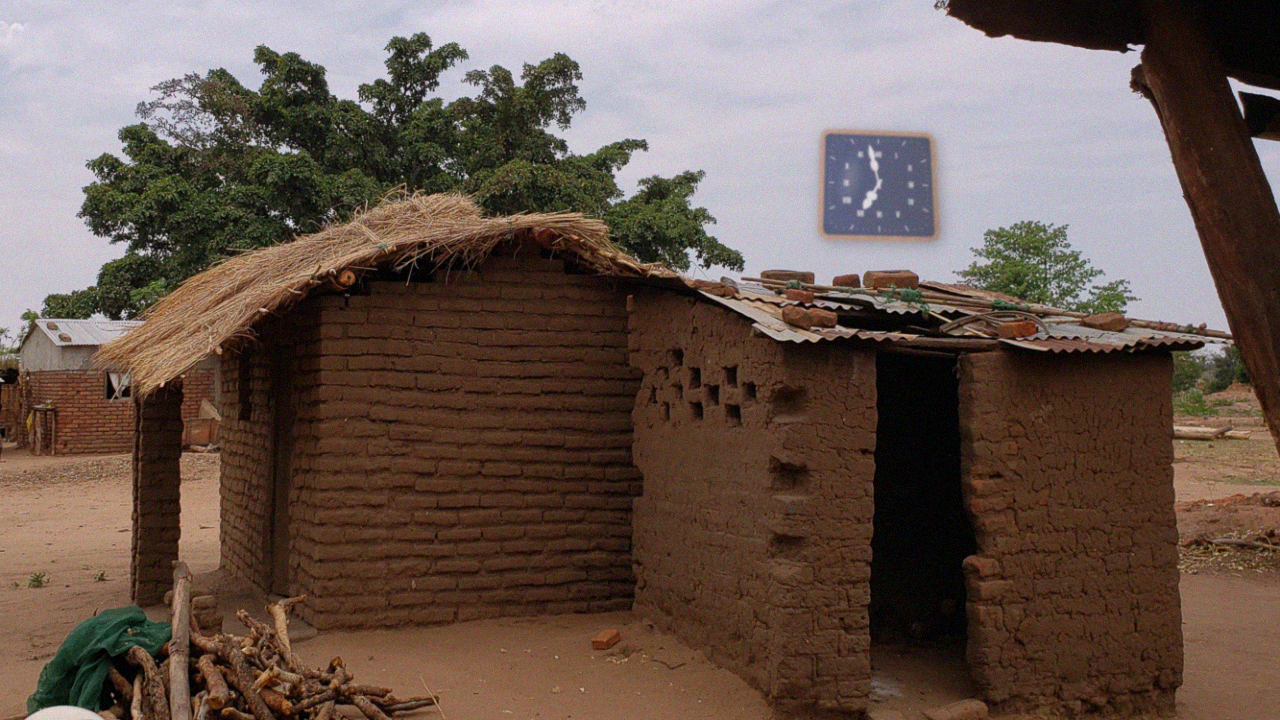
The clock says **6:58**
